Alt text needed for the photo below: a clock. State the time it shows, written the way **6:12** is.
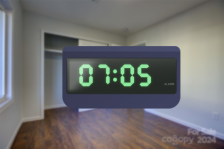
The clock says **7:05**
